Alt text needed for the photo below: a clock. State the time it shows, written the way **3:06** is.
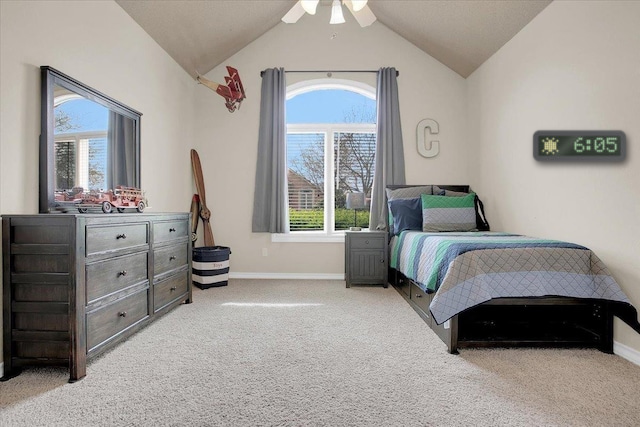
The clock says **6:05**
